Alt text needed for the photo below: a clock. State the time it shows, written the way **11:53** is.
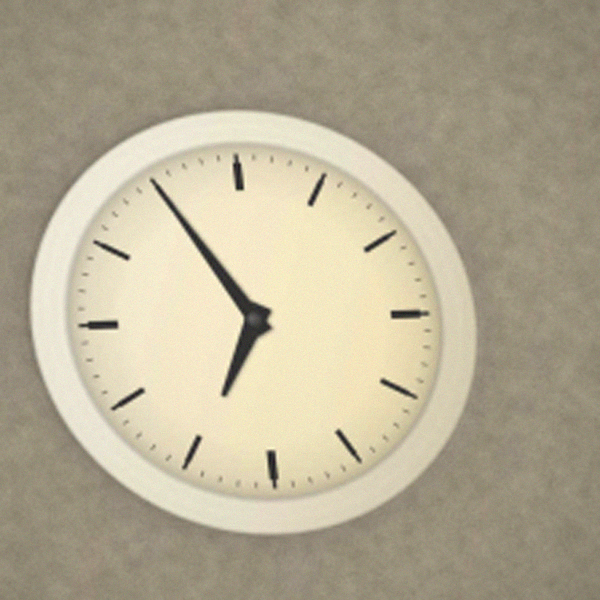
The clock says **6:55**
